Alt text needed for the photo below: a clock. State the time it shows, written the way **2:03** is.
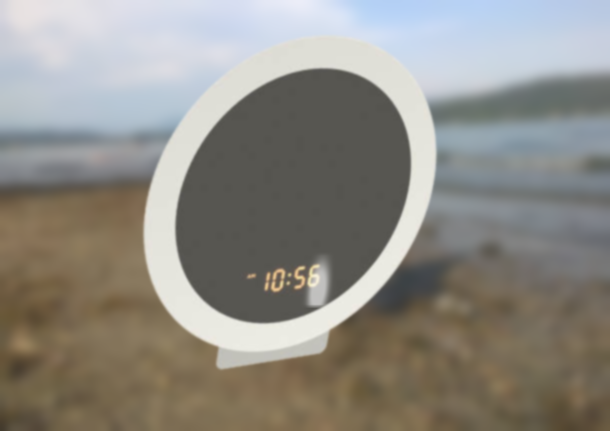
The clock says **10:56**
